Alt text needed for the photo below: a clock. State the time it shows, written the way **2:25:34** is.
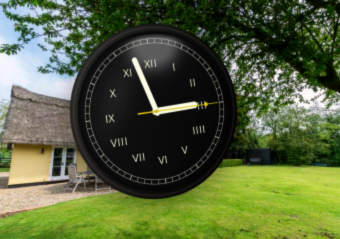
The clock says **2:57:15**
